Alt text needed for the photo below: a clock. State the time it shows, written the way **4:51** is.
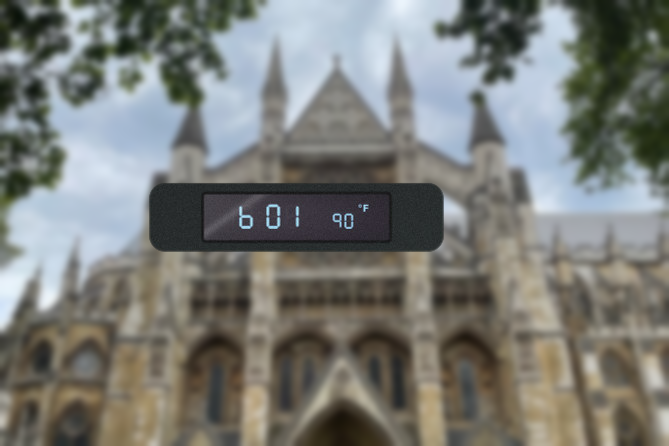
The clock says **6:01**
